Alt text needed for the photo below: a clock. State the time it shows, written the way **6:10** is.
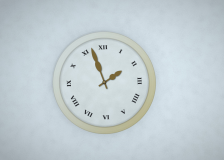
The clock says **1:57**
